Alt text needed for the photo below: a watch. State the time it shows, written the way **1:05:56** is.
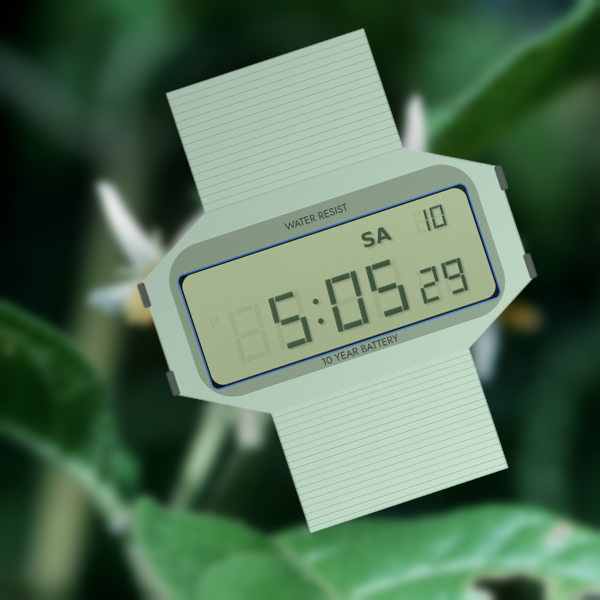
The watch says **5:05:29**
